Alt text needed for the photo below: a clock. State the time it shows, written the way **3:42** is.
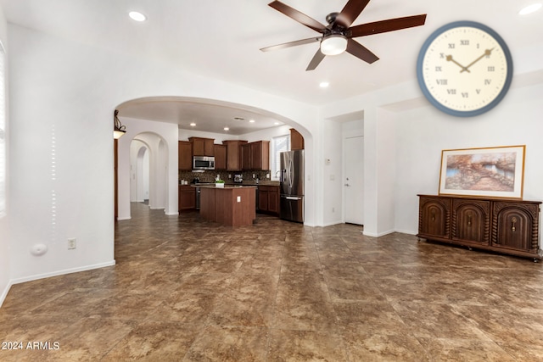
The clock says **10:09**
